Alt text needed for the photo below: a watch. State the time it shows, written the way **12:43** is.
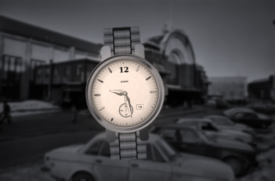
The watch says **9:28**
